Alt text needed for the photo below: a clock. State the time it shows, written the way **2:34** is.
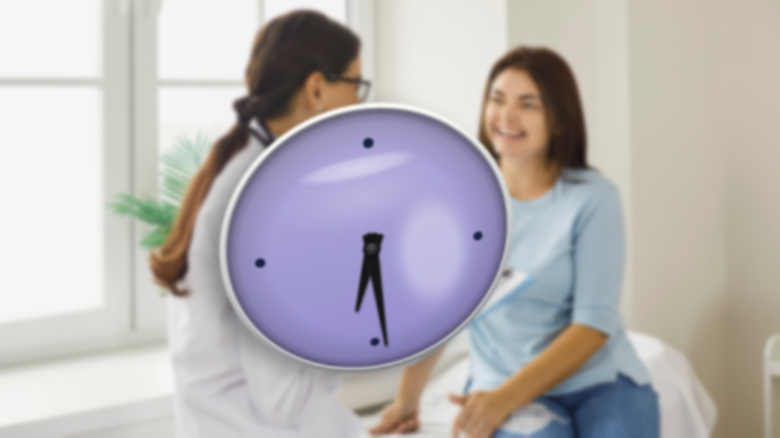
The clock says **6:29**
